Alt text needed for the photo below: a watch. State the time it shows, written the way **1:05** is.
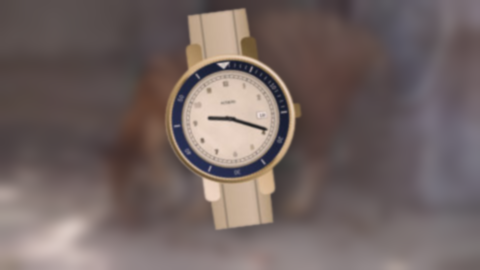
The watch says **9:19**
